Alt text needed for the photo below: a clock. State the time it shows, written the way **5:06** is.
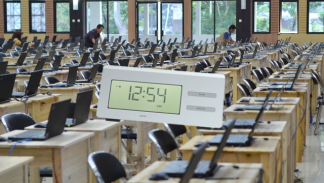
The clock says **12:54**
